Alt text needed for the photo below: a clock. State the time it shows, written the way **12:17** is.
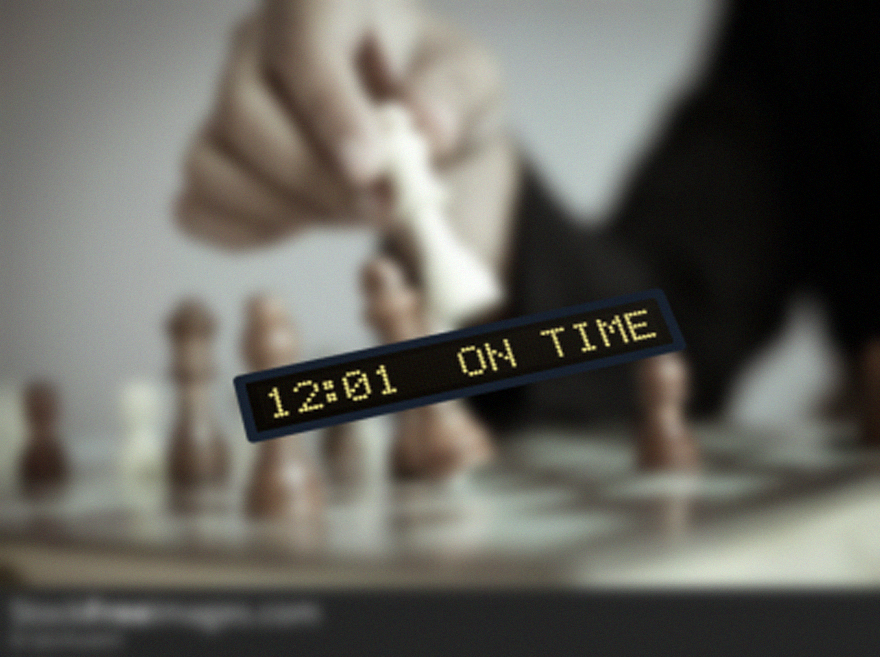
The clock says **12:01**
